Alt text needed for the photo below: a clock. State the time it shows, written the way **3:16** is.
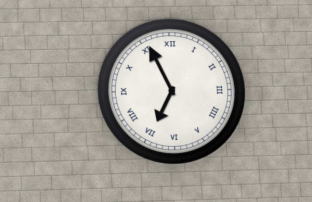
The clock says **6:56**
